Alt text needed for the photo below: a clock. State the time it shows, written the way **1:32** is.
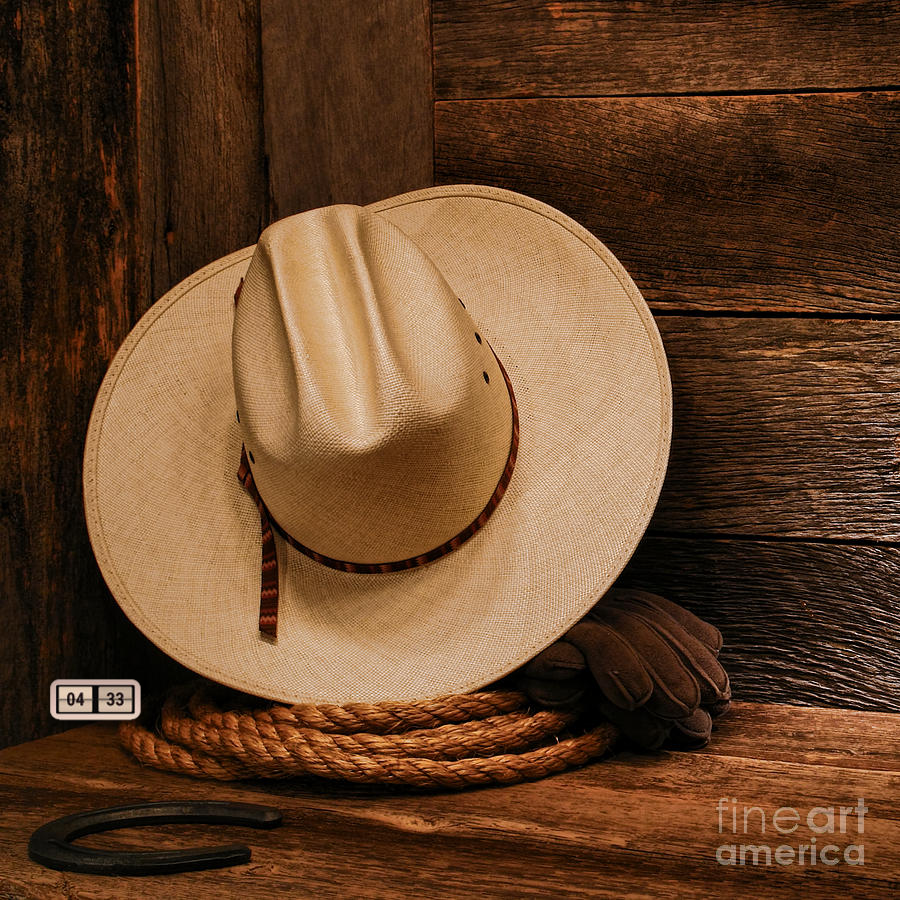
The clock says **4:33**
